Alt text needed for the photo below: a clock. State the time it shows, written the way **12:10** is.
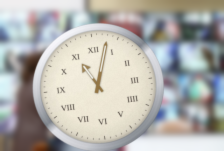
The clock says **11:03**
